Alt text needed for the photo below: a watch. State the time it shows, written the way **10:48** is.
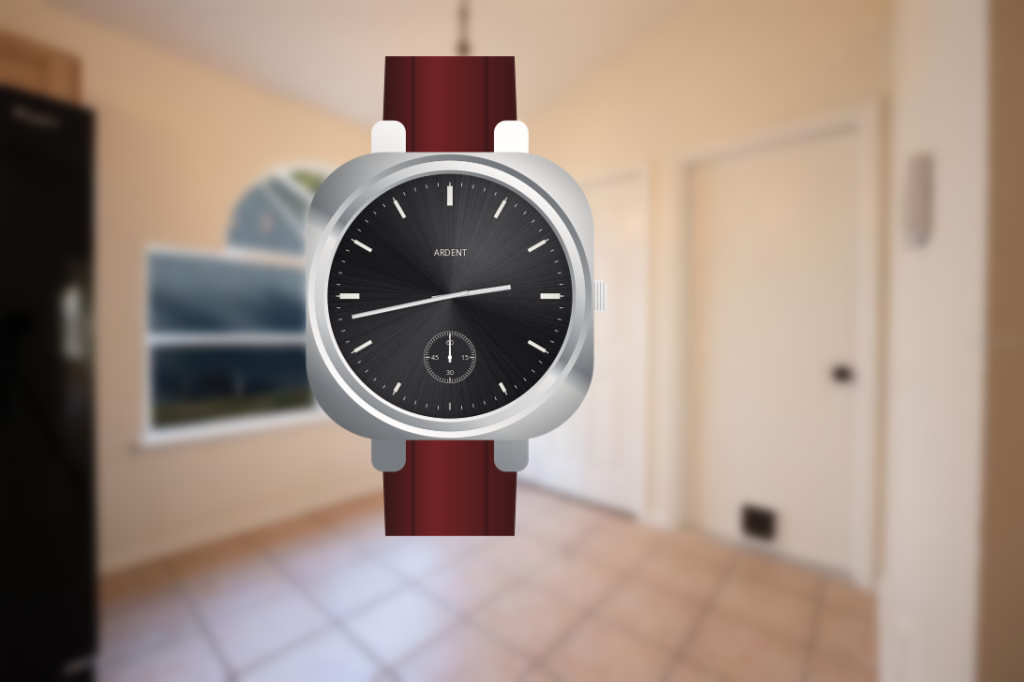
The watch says **2:43**
